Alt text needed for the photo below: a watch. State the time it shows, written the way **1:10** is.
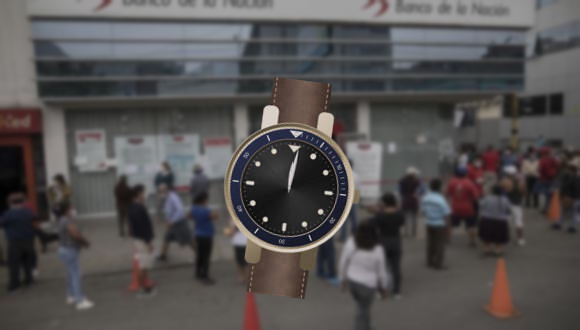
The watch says **12:01**
